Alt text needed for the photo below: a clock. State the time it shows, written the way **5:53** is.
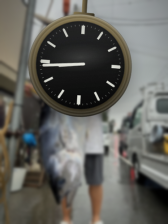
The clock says **8:44**
